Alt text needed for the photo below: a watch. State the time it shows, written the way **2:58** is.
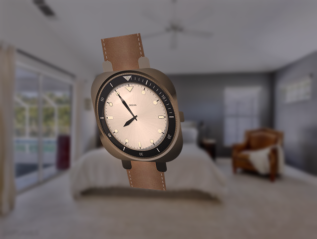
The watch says **7:55**
